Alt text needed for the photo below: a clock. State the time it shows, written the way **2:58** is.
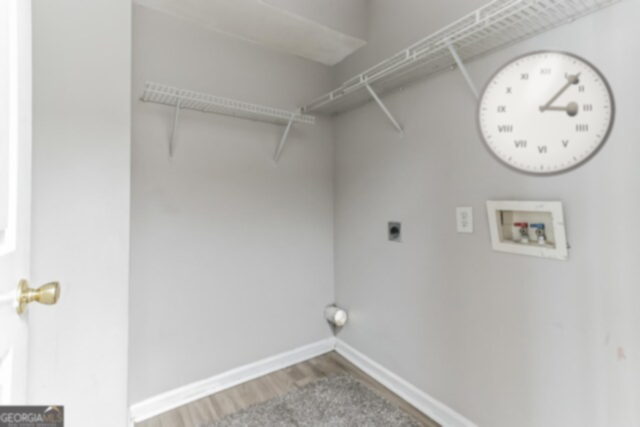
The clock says **3:07**
